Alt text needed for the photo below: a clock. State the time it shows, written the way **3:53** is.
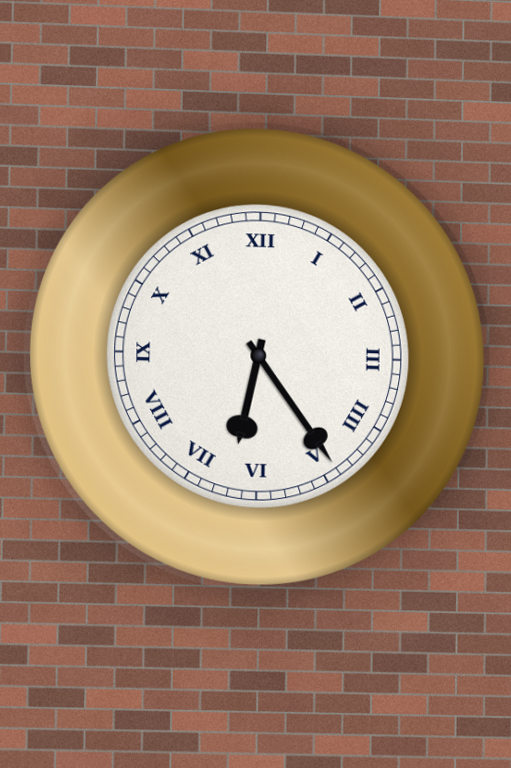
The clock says **6:24**
